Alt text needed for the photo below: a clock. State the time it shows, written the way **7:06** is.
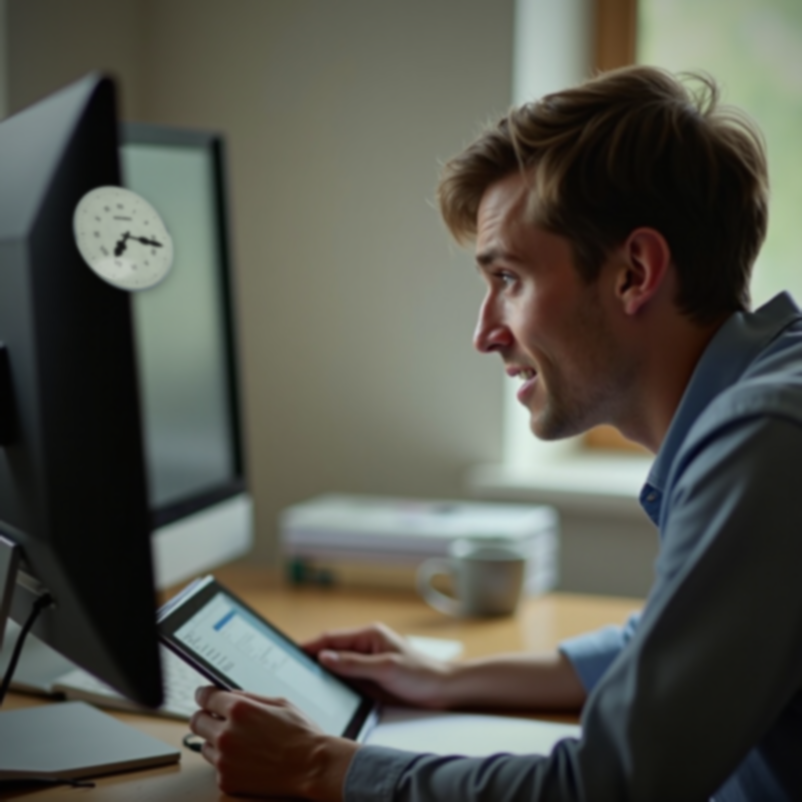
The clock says **7:17**
